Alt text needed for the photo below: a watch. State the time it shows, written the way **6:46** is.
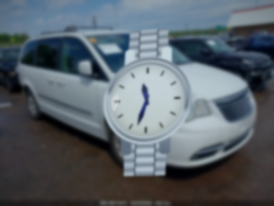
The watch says **11:33**
